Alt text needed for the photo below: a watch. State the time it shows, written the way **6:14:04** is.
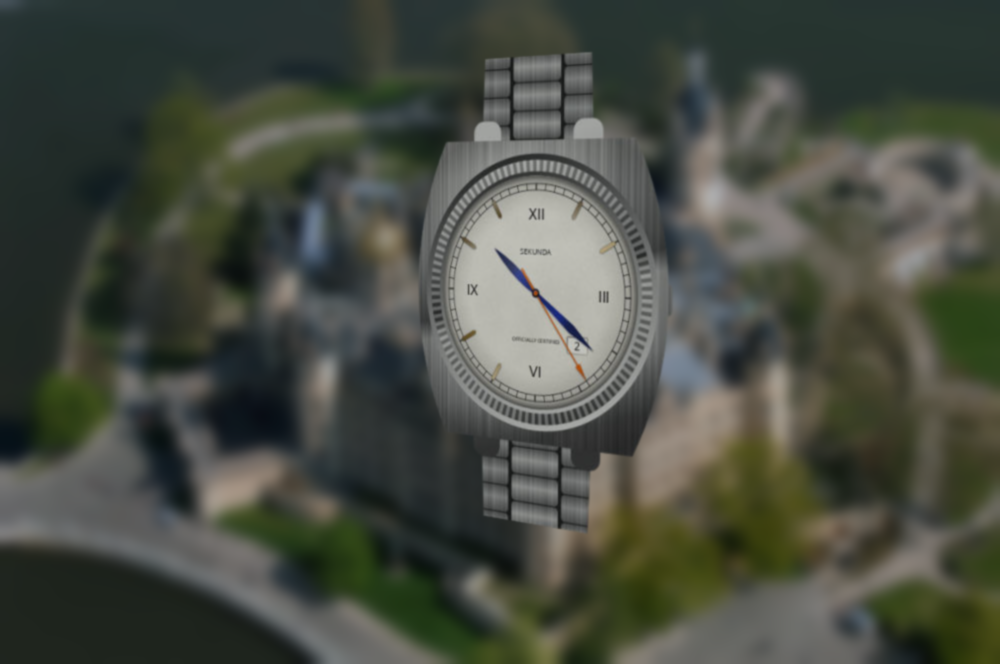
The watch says **10:21:24**
